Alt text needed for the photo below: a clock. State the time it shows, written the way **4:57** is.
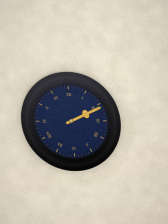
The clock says **2:11**
